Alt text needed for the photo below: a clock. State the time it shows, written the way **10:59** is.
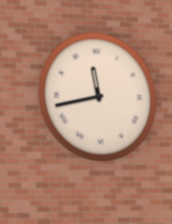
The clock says **11:43**
